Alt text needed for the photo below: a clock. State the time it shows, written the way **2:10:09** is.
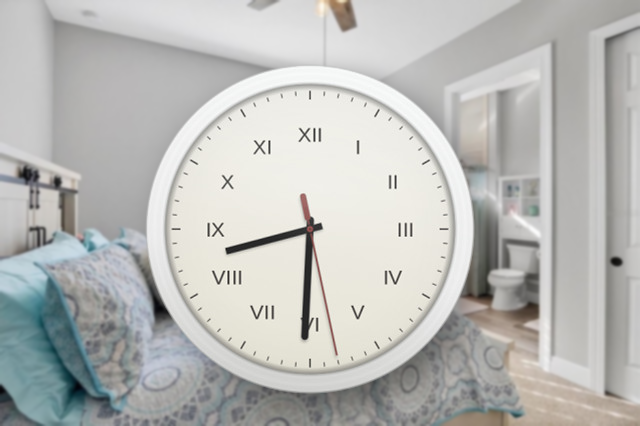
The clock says **8:30:28**
